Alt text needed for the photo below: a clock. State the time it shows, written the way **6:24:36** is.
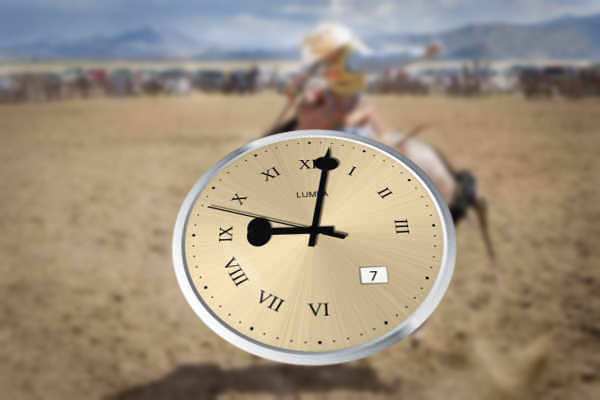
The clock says **9:01:48**
